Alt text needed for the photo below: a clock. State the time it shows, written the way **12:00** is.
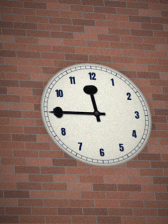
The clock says **11:45**
